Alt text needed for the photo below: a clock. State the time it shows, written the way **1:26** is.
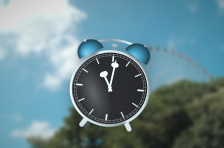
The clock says **11:01**
